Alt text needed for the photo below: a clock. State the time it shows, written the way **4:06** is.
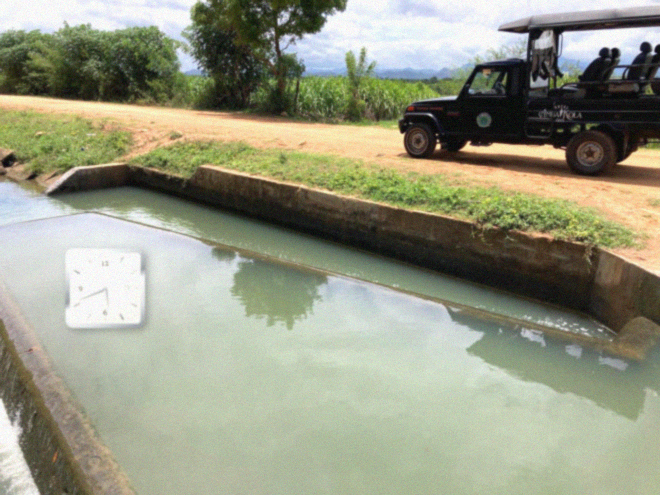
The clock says **5:41**
